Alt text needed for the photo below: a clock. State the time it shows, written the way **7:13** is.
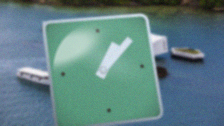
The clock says **1:08**
